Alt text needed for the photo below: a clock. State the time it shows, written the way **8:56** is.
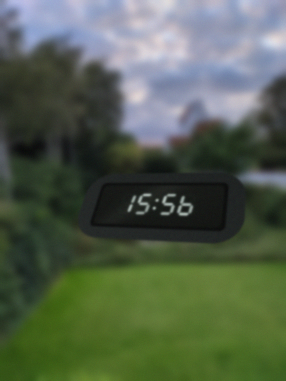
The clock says **15:56**
